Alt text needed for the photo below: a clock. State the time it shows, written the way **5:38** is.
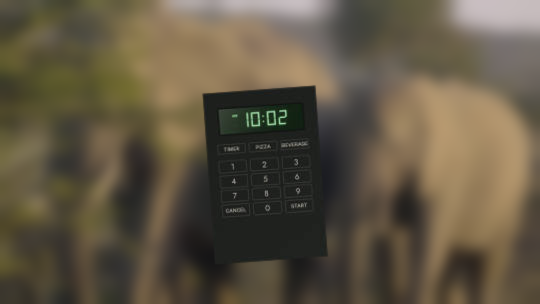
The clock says **10:02**
